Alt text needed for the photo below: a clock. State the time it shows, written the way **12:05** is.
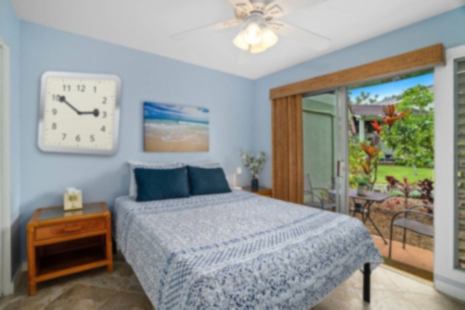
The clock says **2:51**
